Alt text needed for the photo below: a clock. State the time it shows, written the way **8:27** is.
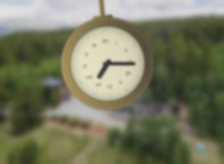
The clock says **7:16**
